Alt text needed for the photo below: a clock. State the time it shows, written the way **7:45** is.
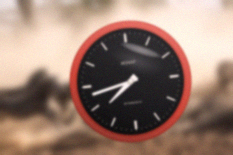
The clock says **7:43**
